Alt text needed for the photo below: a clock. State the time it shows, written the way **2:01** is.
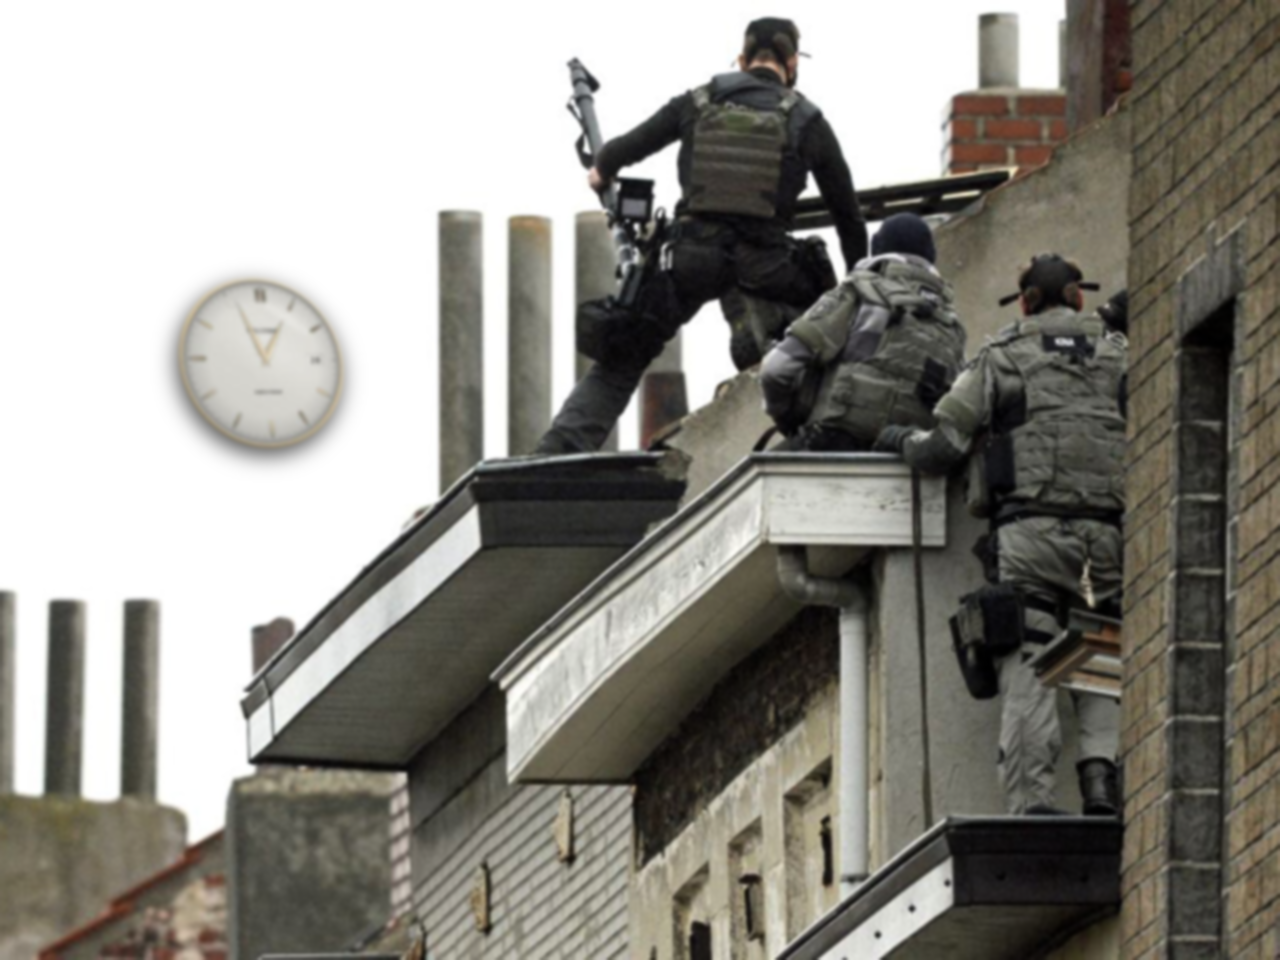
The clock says **12:56**
